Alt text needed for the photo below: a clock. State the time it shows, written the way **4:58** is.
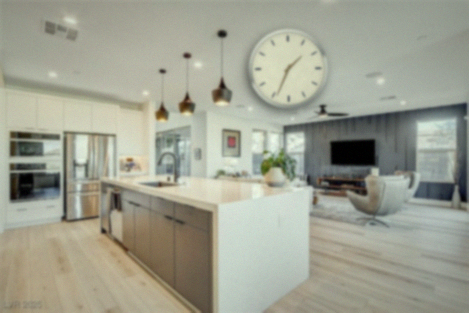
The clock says **1:34**
